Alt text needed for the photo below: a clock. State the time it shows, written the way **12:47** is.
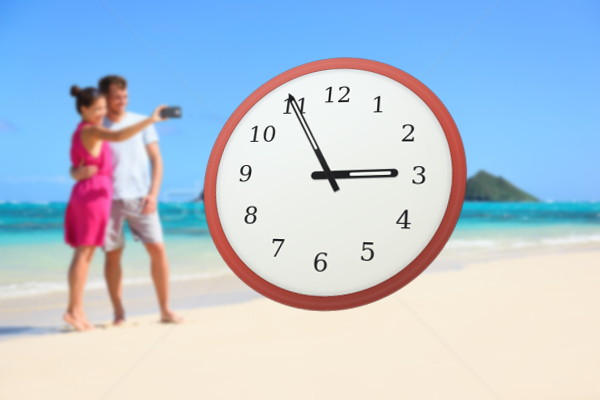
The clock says **2:55**
